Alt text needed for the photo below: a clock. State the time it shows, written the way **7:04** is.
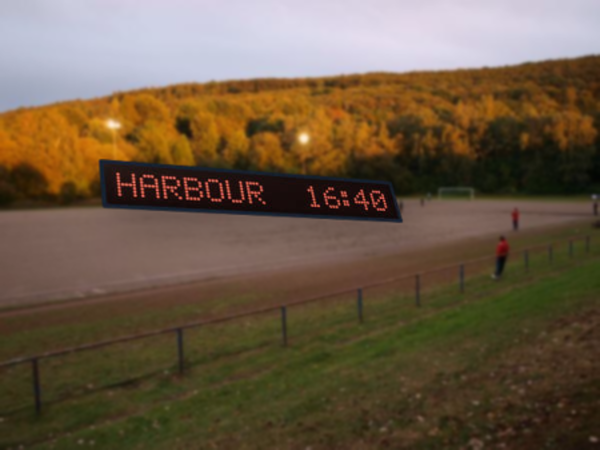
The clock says **16:40**
